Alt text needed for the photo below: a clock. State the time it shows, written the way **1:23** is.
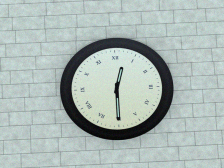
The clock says **12:30**
